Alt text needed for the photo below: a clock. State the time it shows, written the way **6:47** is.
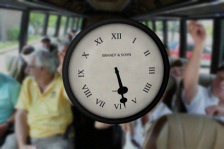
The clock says **5:28**
